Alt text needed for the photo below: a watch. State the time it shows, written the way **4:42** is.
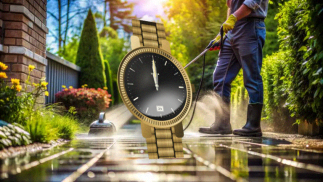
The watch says **12:00**
